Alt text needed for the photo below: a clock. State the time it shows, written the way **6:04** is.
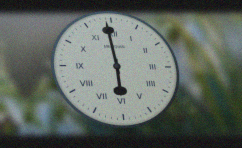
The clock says **5:59**
